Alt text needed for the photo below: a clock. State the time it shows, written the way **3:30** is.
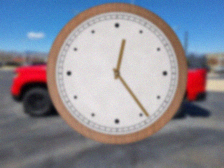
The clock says **12:24**
